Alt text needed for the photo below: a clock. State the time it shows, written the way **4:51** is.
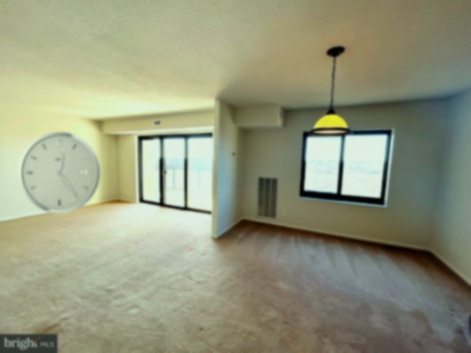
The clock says **12:24**
